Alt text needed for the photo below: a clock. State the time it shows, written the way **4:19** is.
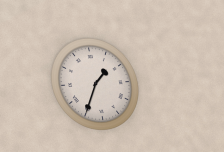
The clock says **1:35**
